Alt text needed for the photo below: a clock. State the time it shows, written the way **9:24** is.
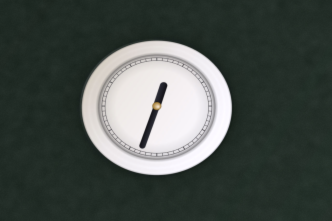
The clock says **12:33**
